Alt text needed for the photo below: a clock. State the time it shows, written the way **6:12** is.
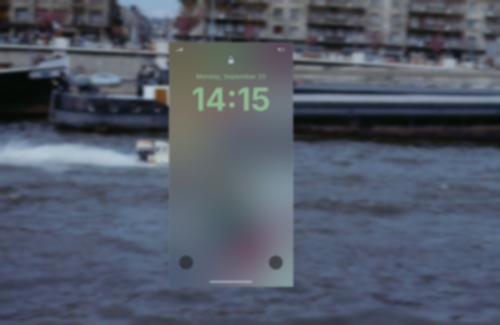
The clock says **14:15**
